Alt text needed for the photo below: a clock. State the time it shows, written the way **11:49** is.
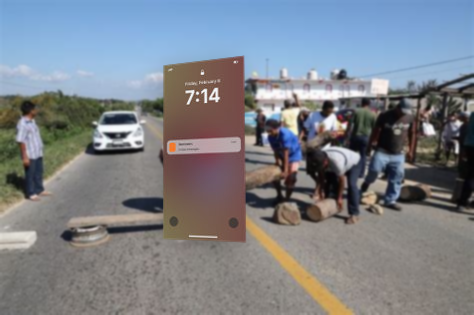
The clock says **7:14**
